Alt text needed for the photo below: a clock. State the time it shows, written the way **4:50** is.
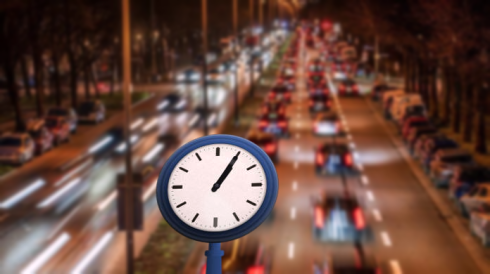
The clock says **1:05**
